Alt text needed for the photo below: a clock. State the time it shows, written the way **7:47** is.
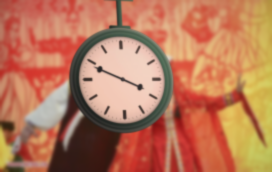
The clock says **3:49**
